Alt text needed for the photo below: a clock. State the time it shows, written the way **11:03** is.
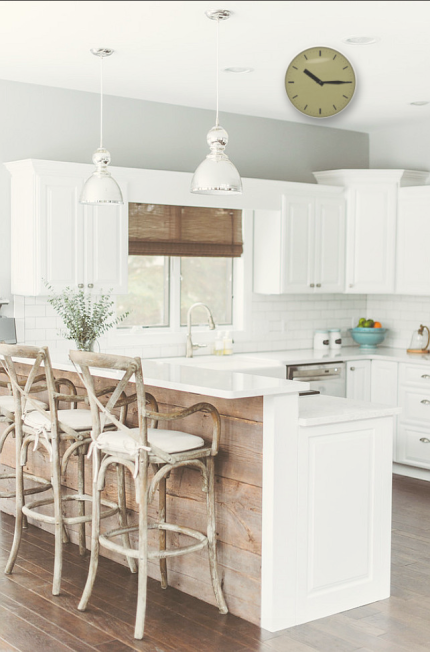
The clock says **10:15**
